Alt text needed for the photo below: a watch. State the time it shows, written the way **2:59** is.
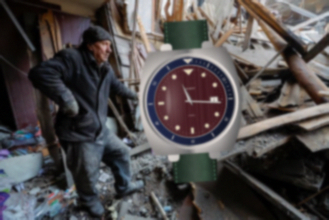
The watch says **11:16**
